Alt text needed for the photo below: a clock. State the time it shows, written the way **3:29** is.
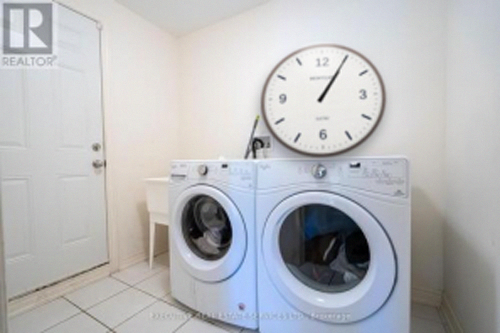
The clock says **1:05**
